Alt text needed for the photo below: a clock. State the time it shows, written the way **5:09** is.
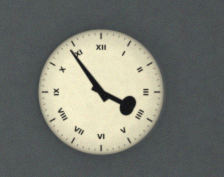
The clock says **3:54**
